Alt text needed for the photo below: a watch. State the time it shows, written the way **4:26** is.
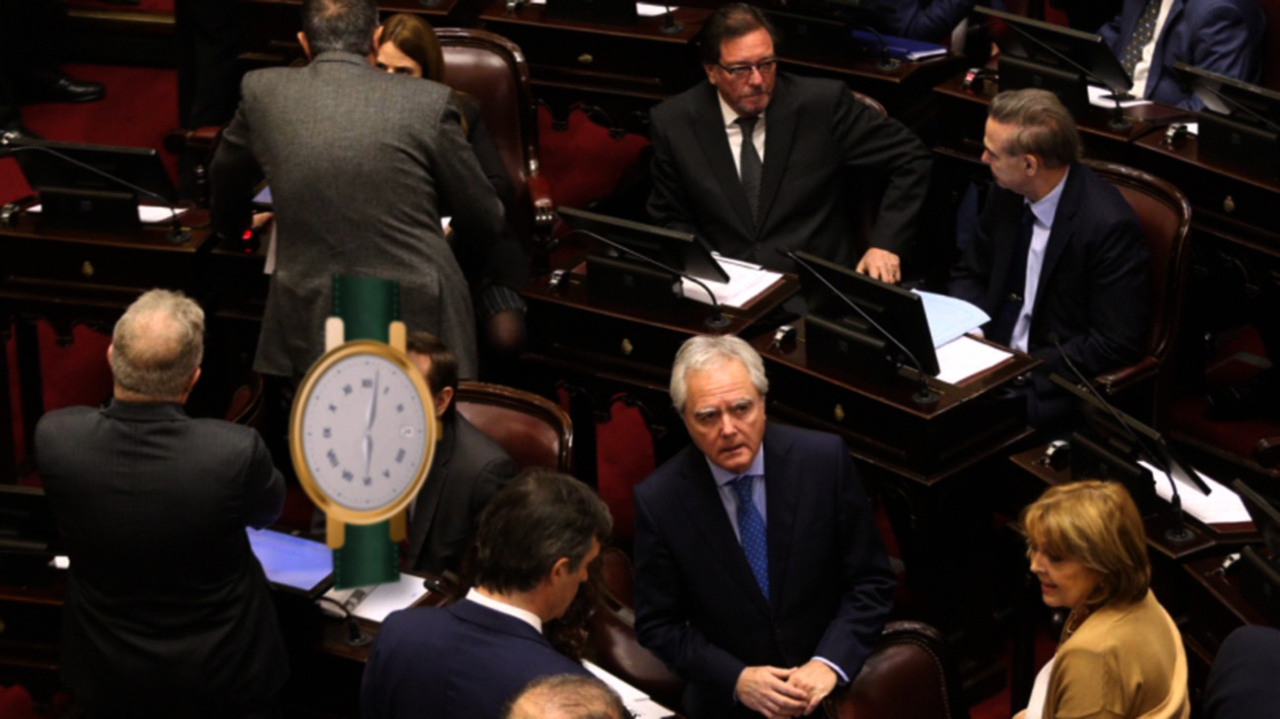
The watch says **6:02**
